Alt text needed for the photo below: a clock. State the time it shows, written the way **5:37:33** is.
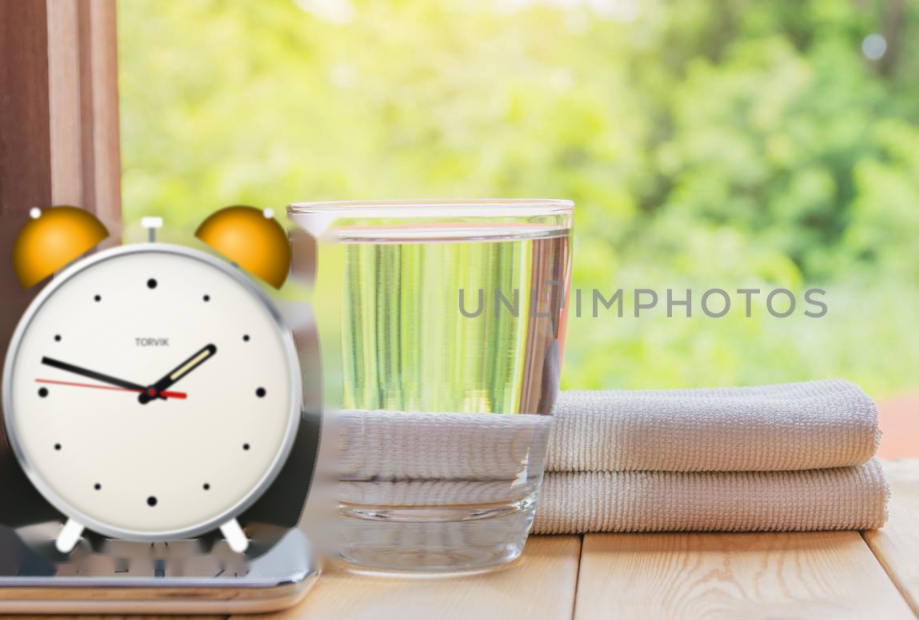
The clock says **1:47:46**
